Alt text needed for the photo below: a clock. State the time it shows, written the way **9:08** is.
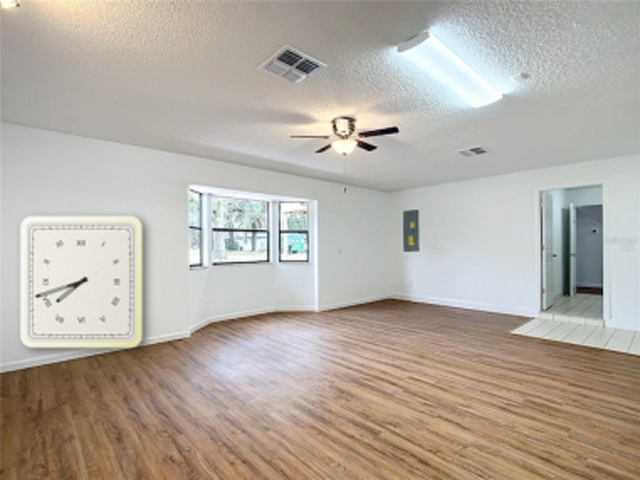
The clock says **7:42**
